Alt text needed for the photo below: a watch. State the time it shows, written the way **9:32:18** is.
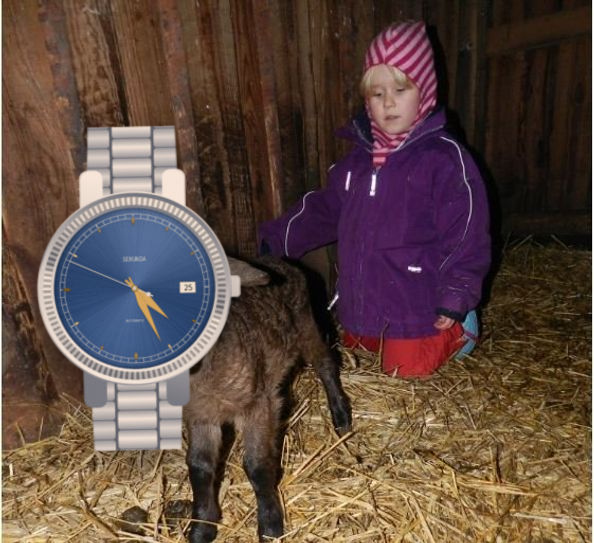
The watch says **4:25:49**
